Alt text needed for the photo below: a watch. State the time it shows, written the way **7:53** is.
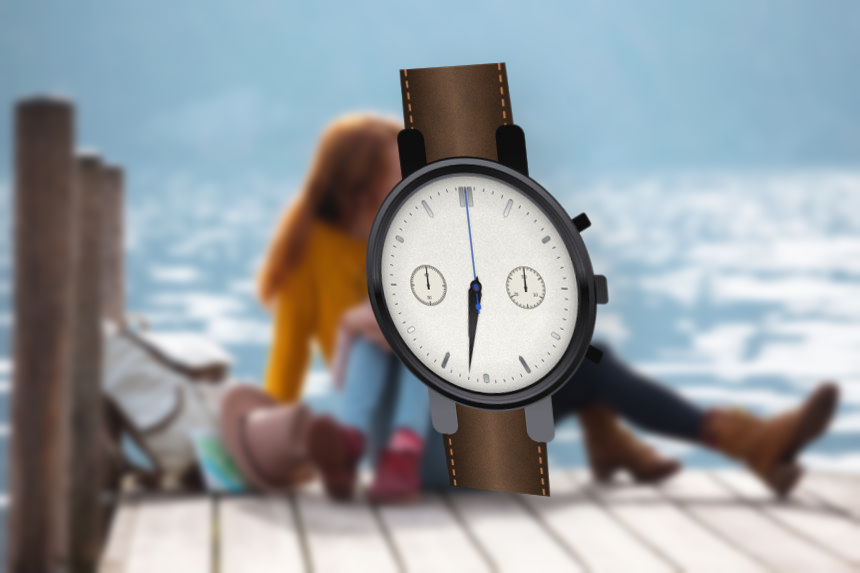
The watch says **6:32**
